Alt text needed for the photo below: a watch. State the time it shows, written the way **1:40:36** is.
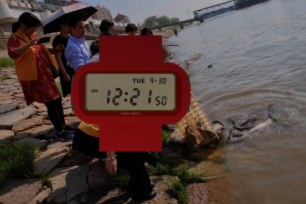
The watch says **12:21:50**
